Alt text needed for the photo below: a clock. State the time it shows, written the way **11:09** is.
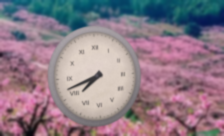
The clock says **7:42**
